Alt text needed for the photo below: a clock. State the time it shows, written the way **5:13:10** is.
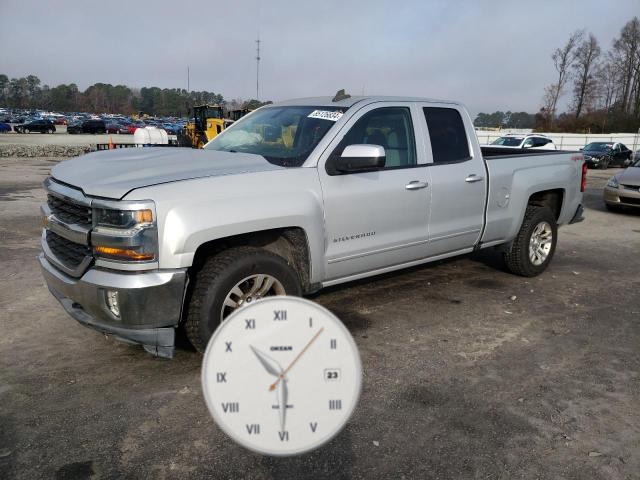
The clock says **10:30:07**
